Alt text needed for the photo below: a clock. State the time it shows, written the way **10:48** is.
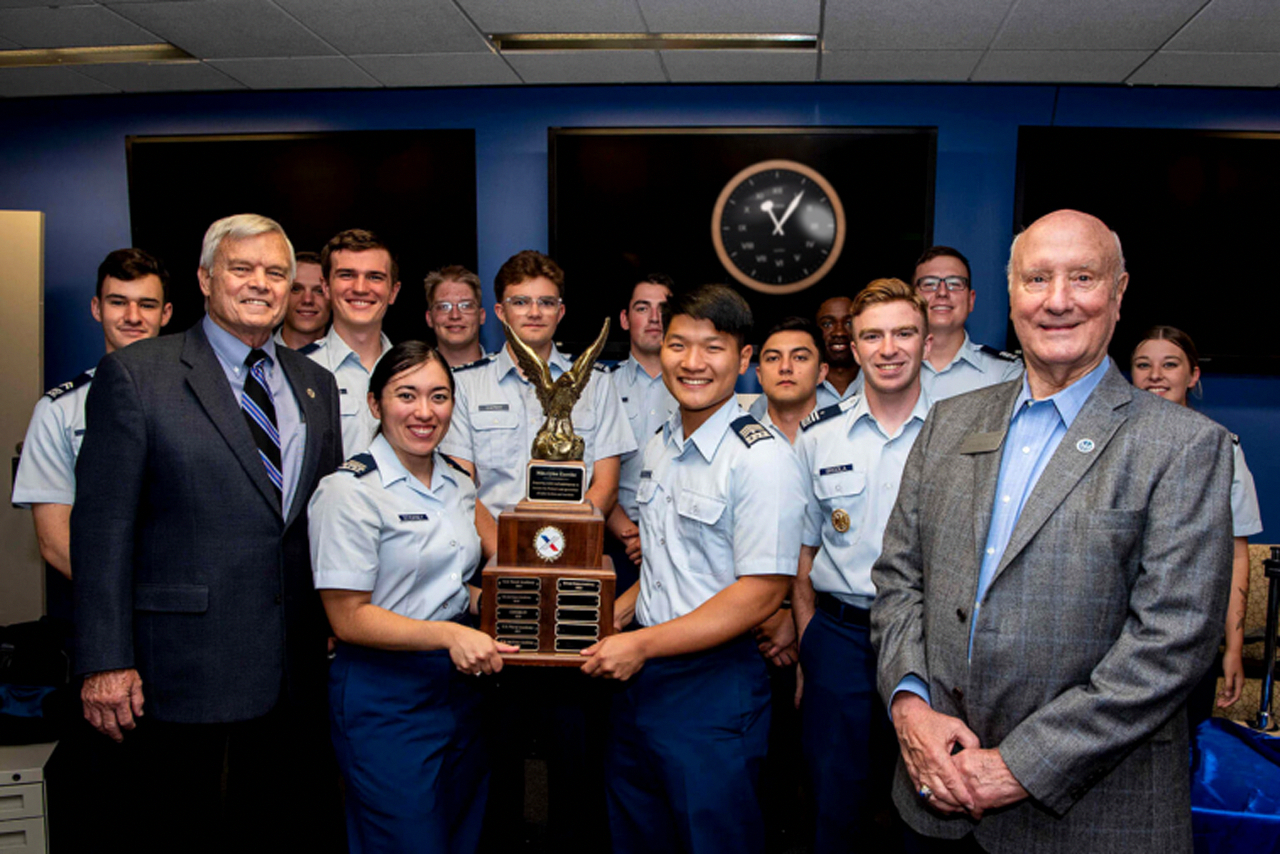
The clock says **11:06**
